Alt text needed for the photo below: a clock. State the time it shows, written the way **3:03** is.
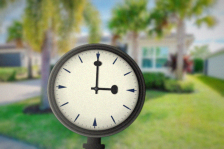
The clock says **3:00**
